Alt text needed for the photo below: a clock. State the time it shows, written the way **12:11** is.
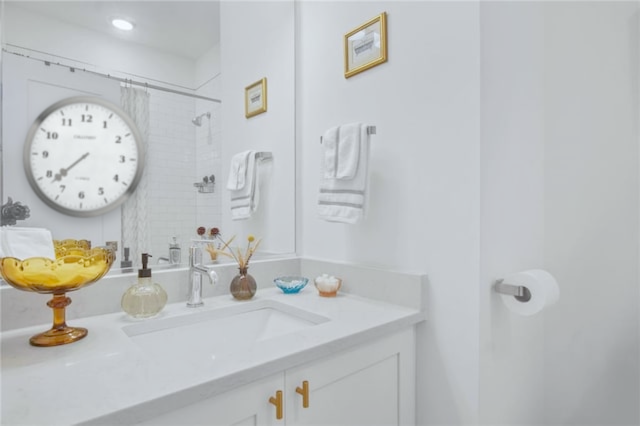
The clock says **7:38**
